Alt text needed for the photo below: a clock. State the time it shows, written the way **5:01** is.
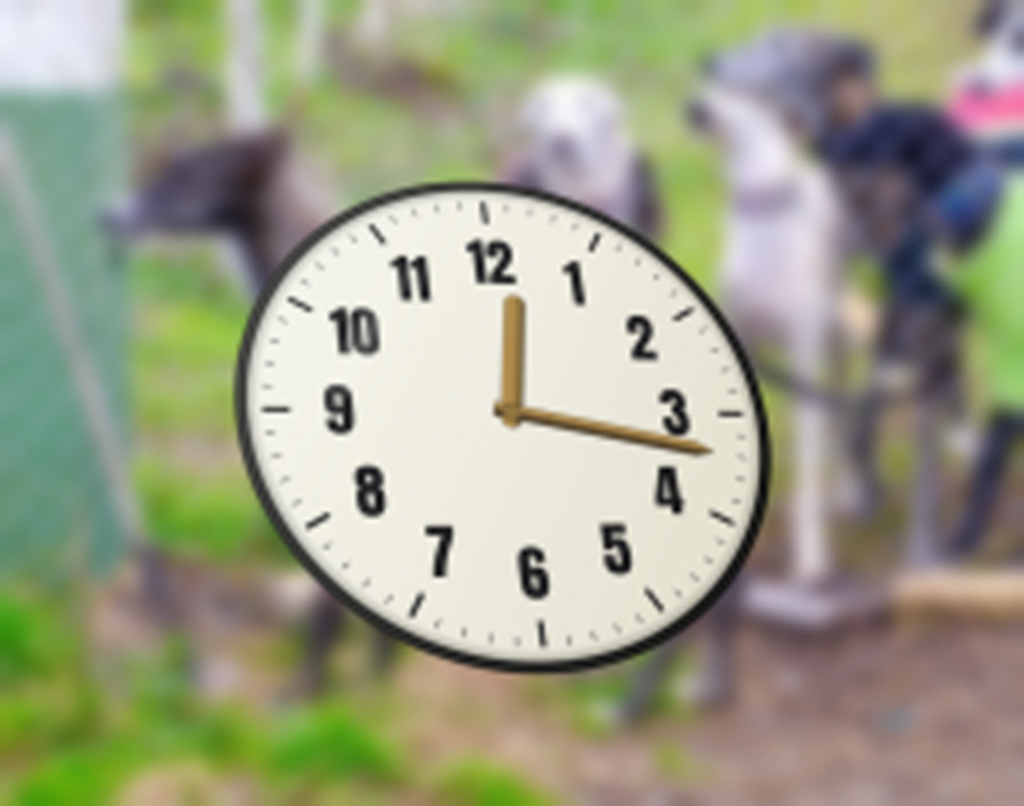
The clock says **12:17**
